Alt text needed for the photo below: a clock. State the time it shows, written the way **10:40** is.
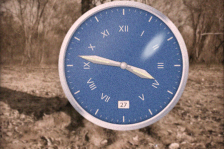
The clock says **3:47**
